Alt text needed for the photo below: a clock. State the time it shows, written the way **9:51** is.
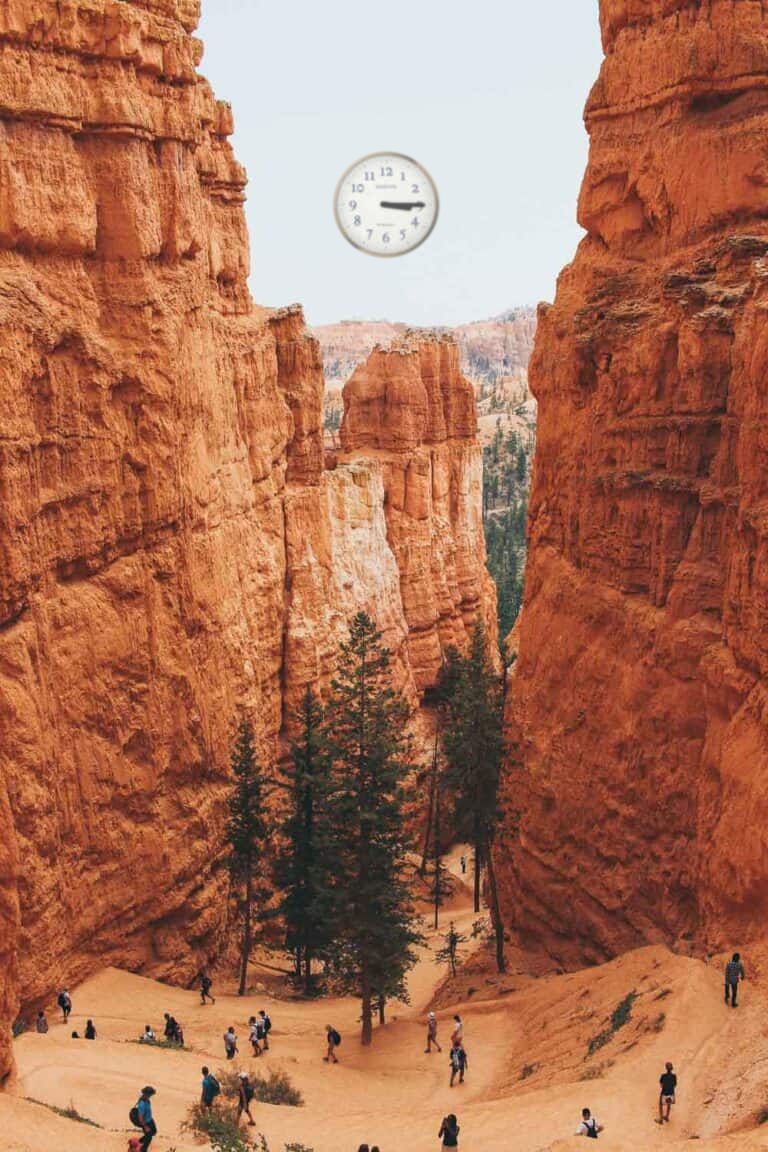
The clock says **3:15**
